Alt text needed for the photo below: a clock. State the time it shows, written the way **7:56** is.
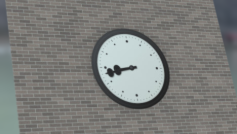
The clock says **8:43**
